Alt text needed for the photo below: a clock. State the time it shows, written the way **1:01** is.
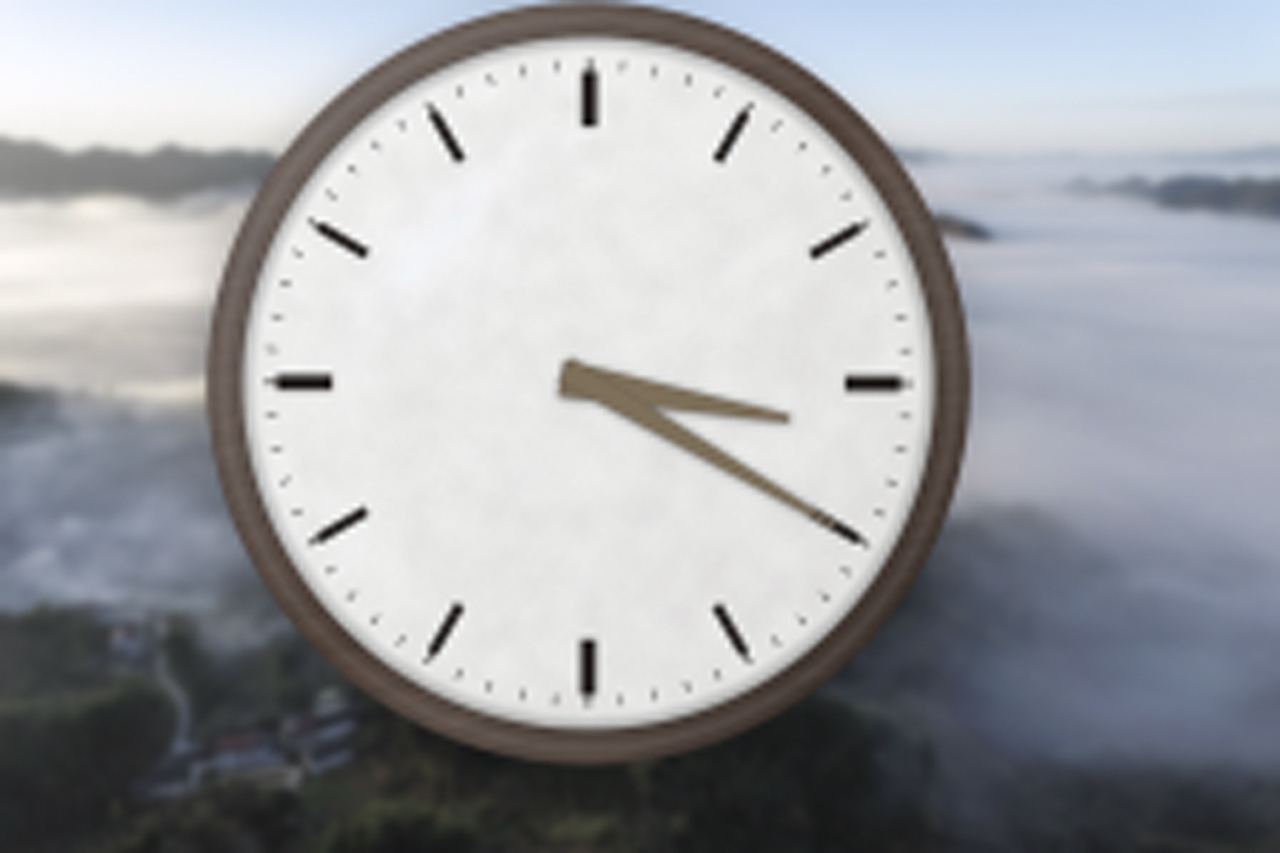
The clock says **3:20**
